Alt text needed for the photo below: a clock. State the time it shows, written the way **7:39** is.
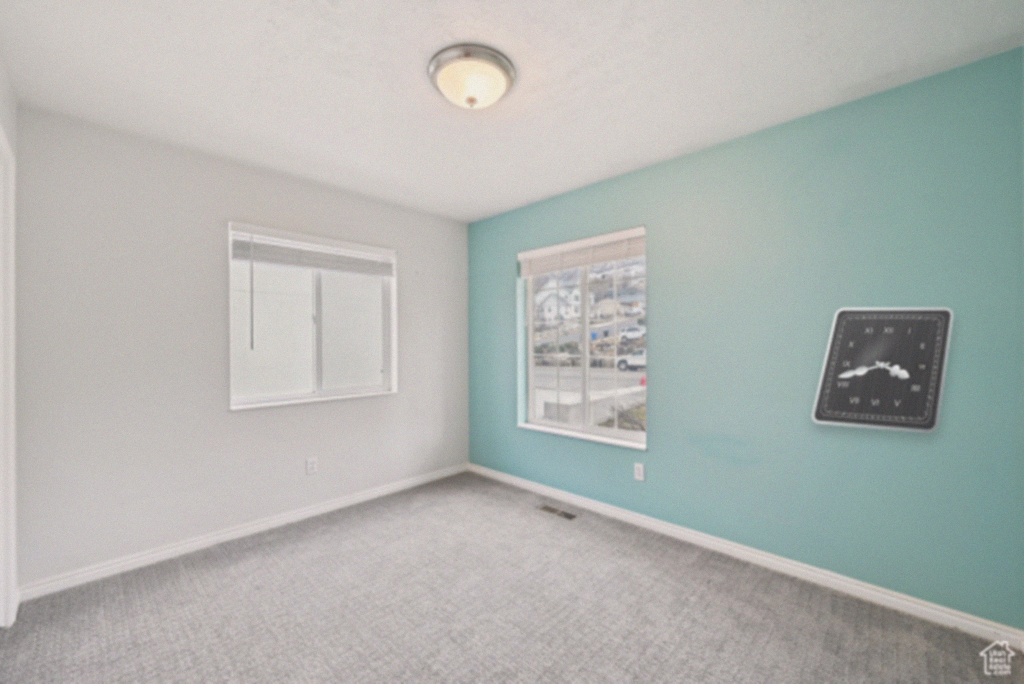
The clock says **3:42**
